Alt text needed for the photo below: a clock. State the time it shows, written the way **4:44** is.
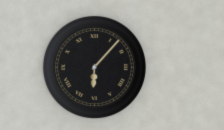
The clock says **6:07**
